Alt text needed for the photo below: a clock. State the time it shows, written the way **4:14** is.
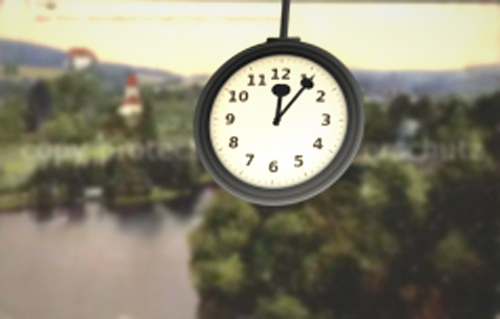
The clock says **12:06**
